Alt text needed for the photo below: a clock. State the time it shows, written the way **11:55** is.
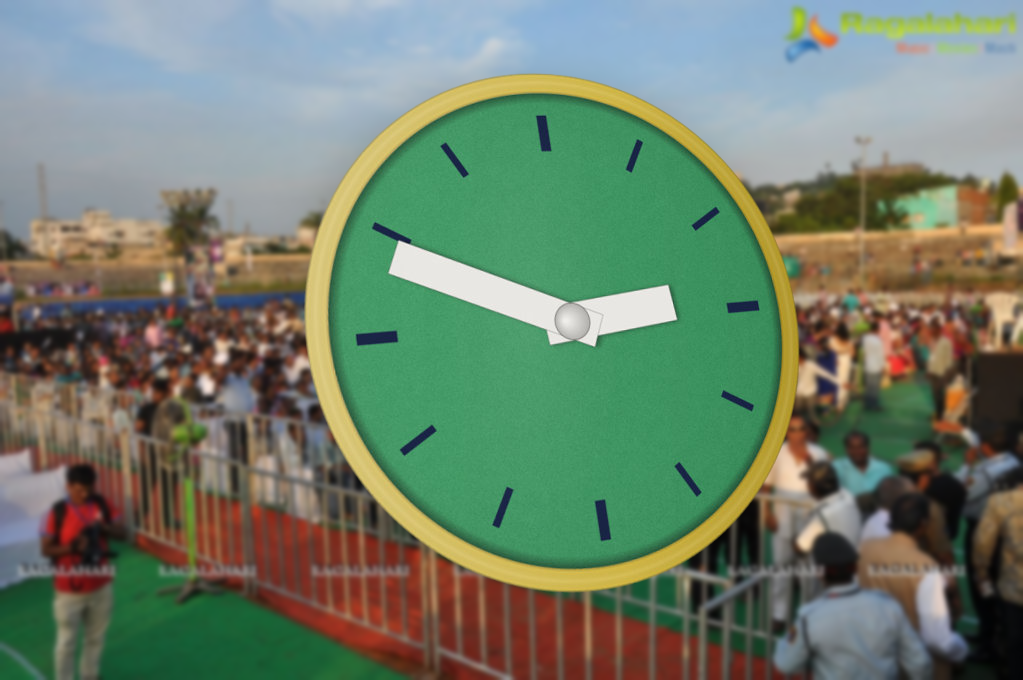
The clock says **2:49**
